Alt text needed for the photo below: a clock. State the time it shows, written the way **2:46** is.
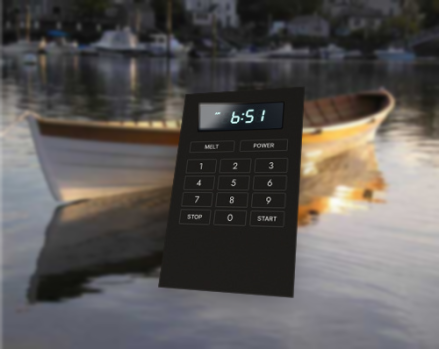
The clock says **6:51**
